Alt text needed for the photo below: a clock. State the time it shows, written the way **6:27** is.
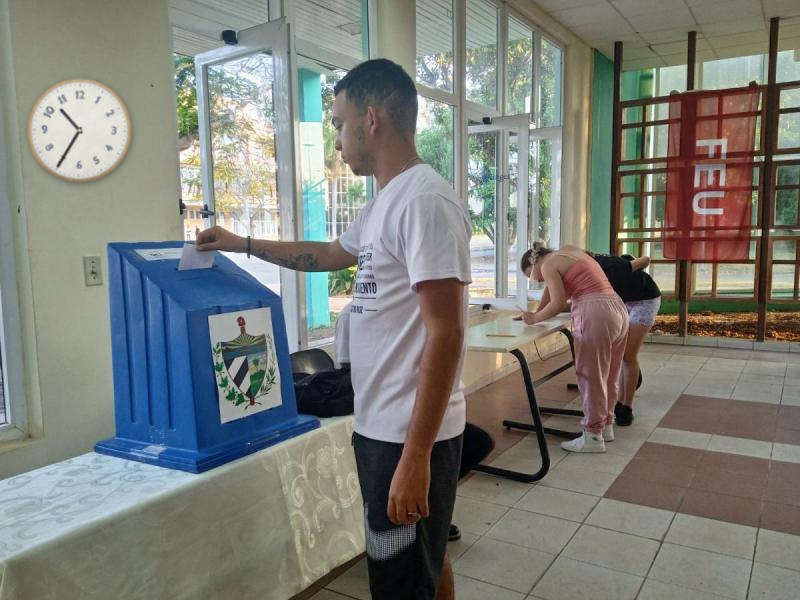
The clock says **10:35**
